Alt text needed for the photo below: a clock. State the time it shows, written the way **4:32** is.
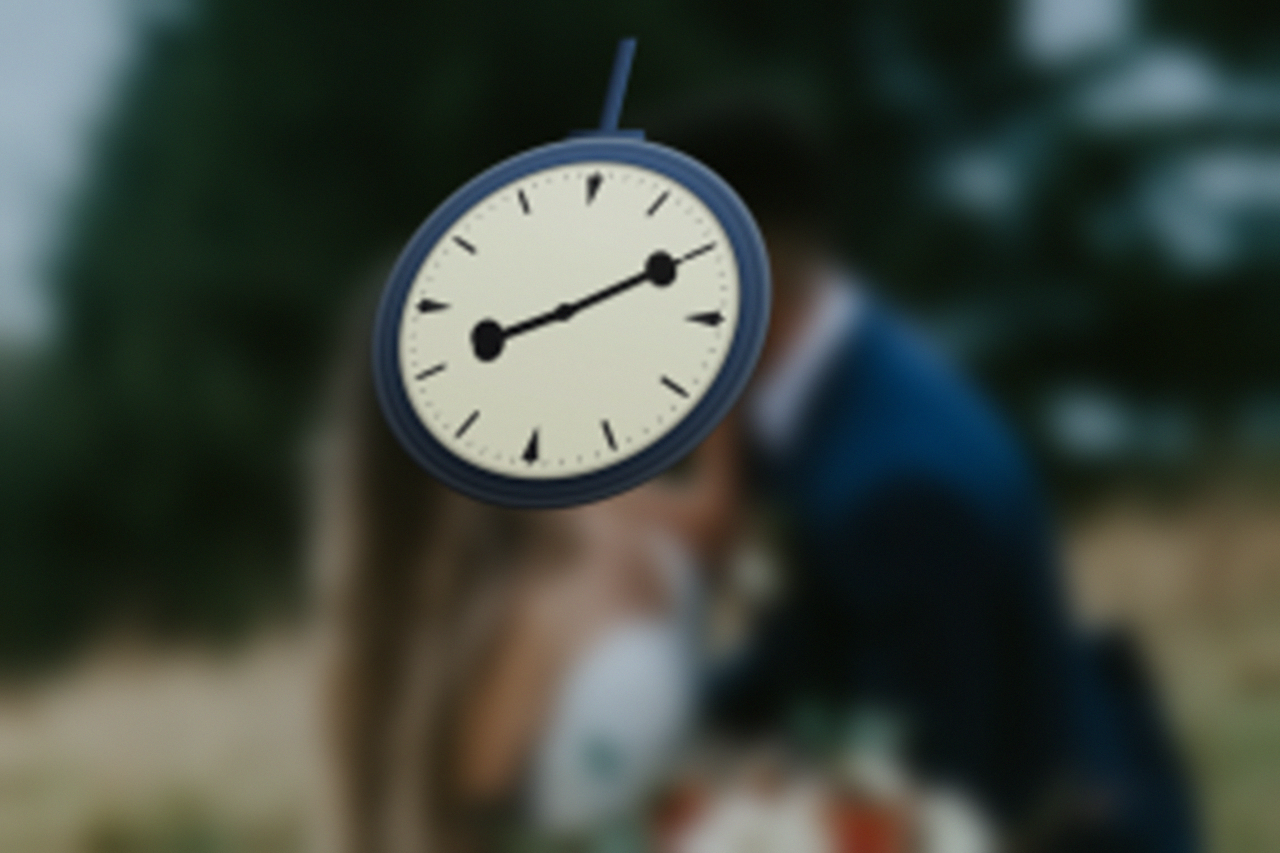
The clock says **8:10**
